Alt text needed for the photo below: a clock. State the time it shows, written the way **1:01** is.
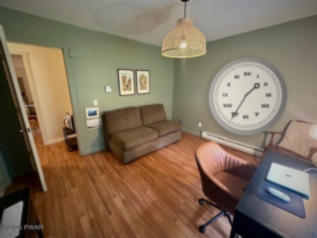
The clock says **1:35**
